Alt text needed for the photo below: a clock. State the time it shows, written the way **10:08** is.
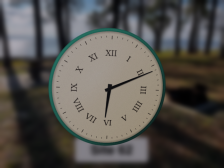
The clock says **6:11**
